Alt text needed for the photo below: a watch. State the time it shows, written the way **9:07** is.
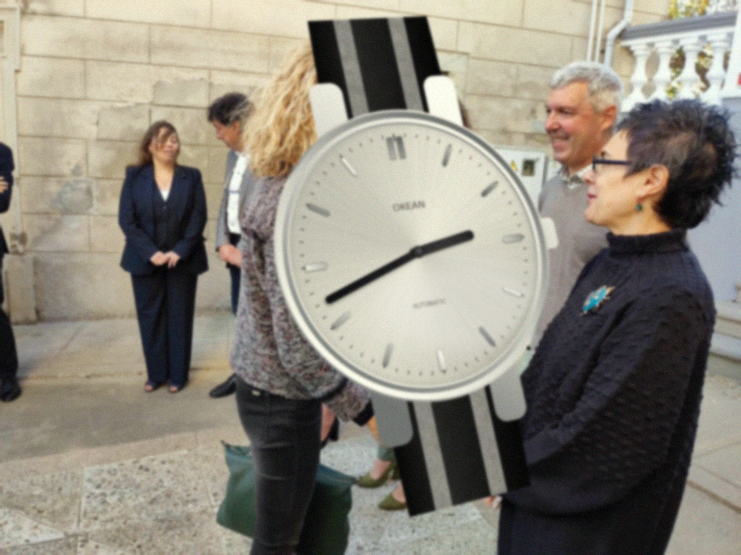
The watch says **2:42**
